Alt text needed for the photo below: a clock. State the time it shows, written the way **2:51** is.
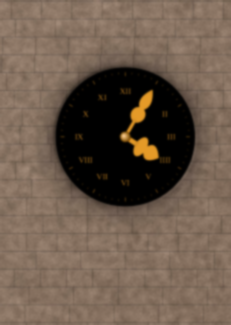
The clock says **4:05**
